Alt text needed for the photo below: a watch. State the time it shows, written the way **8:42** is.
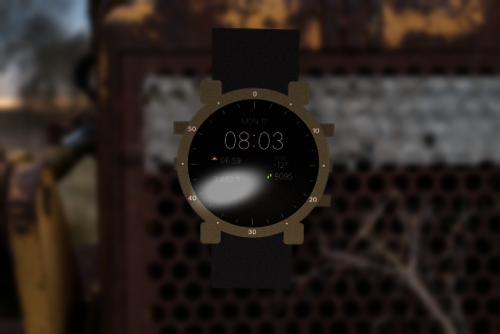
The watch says **8:03**
